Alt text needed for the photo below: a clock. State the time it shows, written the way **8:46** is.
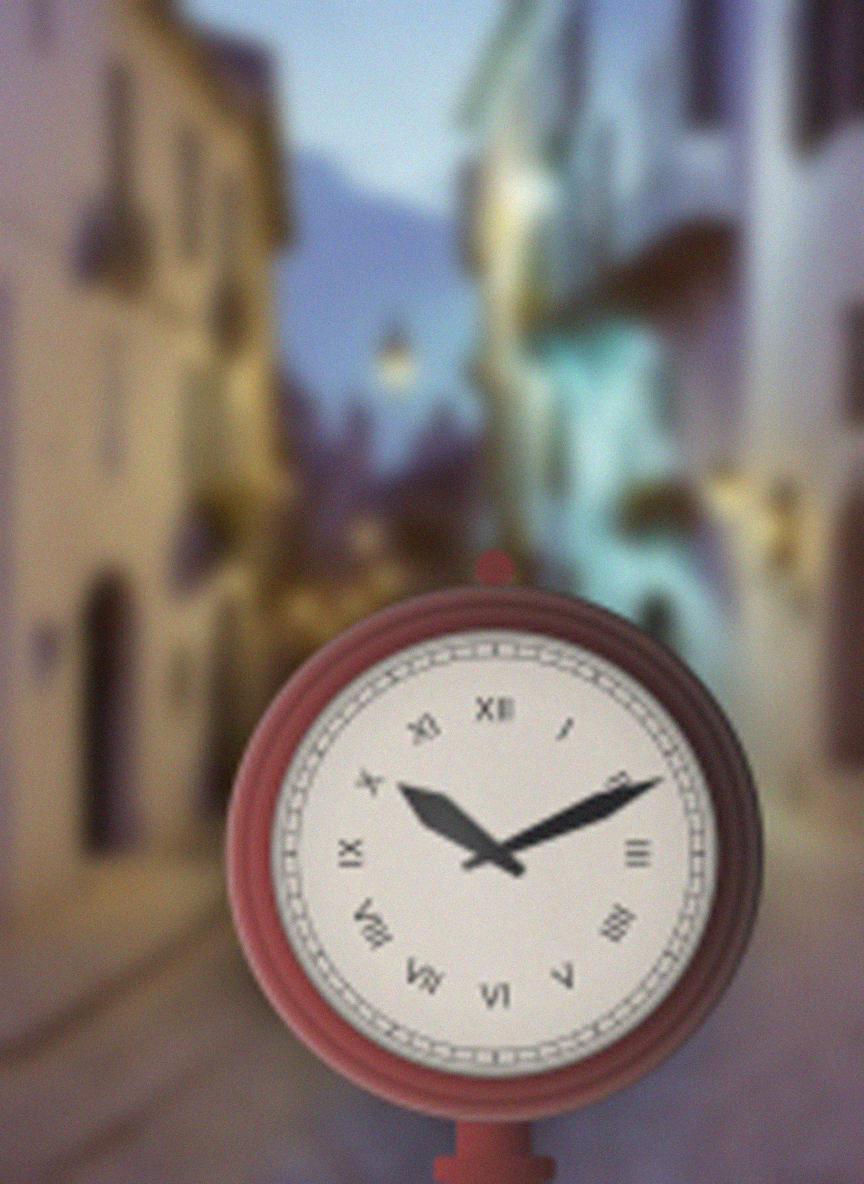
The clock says **10:11**
